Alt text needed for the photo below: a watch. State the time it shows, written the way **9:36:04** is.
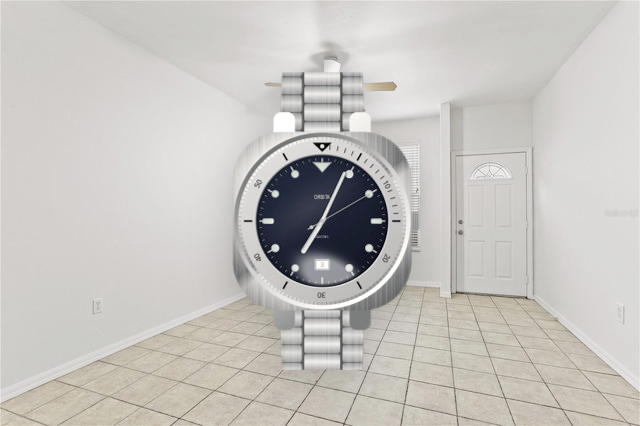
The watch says **7:04:10**
